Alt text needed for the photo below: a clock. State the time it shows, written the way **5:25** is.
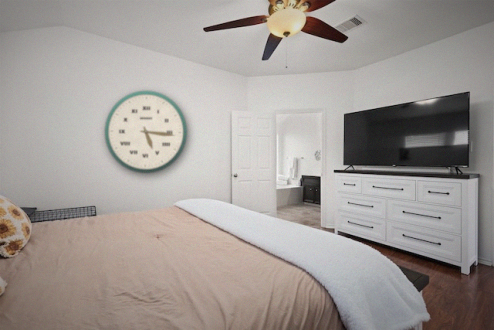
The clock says **5:16**
